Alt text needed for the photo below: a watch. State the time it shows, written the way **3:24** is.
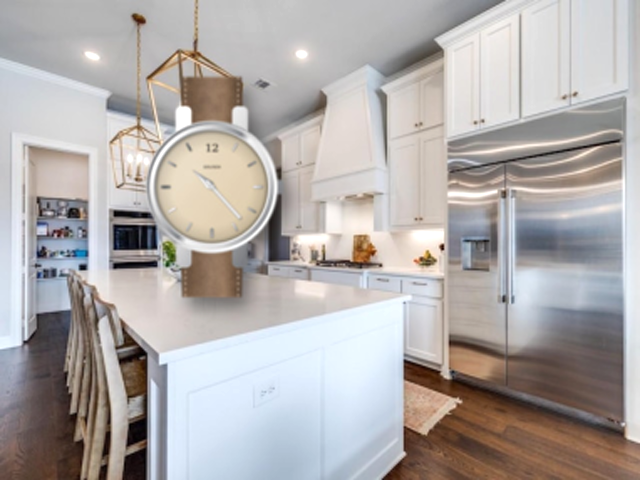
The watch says **10:23**
